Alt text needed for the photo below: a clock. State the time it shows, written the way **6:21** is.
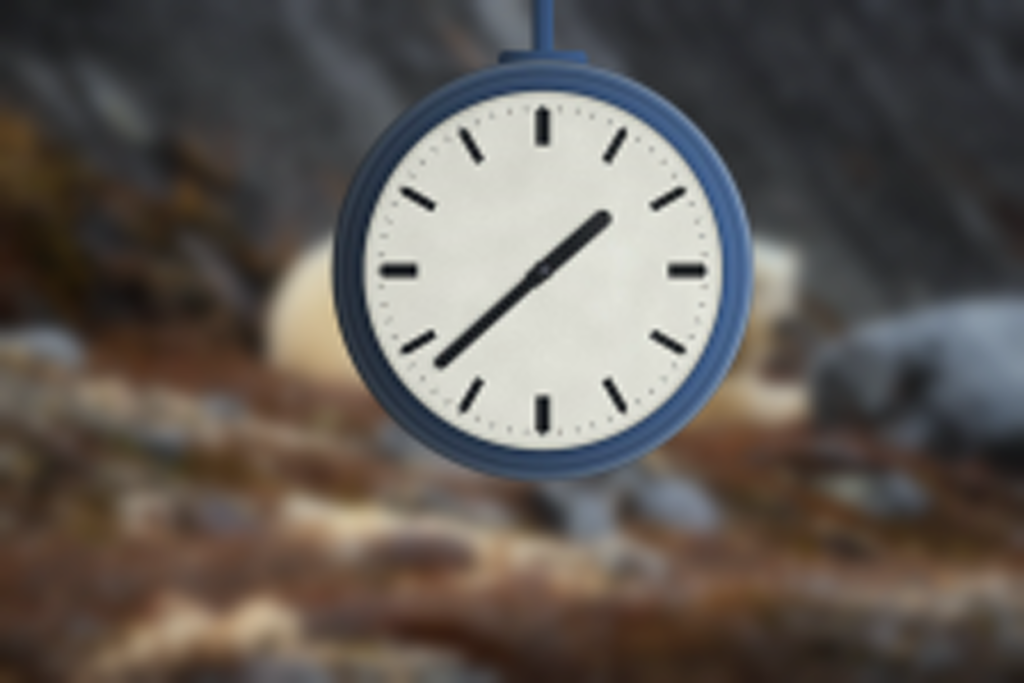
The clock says **1:38**
